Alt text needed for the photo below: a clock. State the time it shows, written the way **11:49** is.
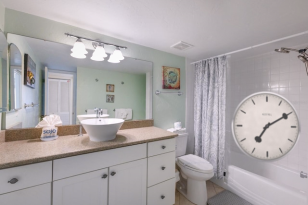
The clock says **7:10**
